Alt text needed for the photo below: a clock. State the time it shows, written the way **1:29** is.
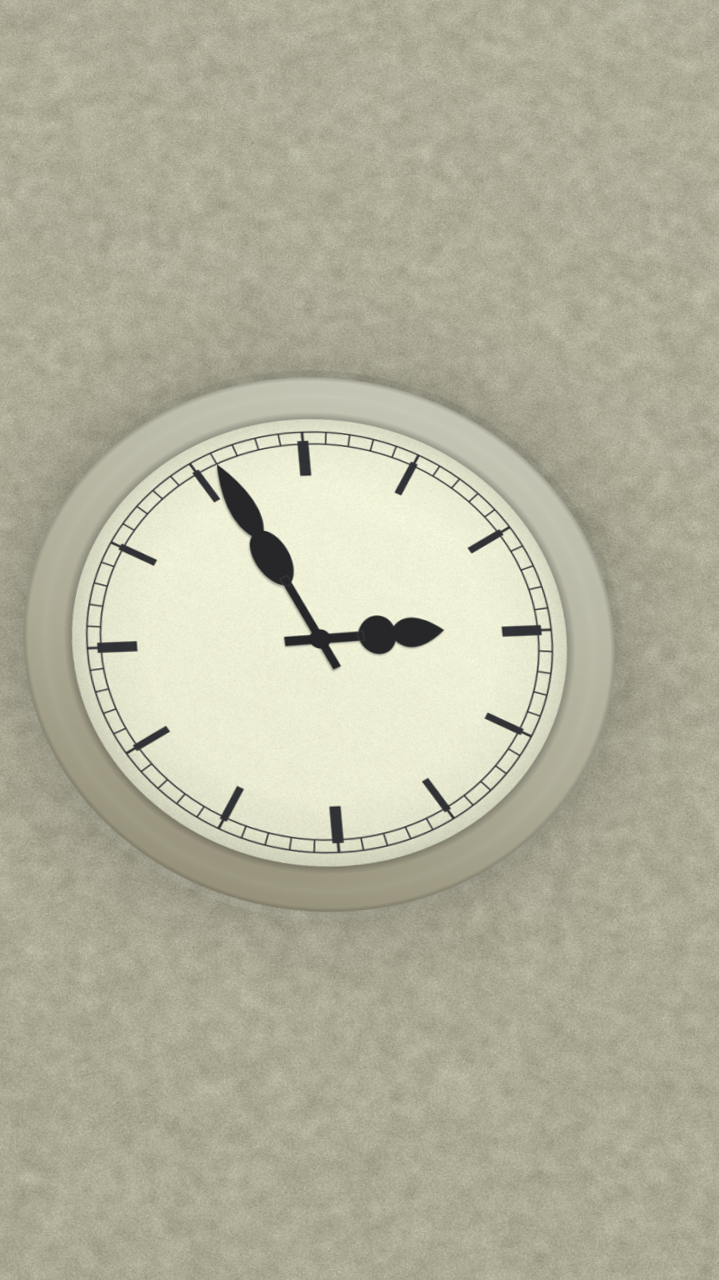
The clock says **2:56**
